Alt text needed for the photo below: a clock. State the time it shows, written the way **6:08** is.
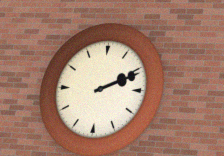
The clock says **2:11**
